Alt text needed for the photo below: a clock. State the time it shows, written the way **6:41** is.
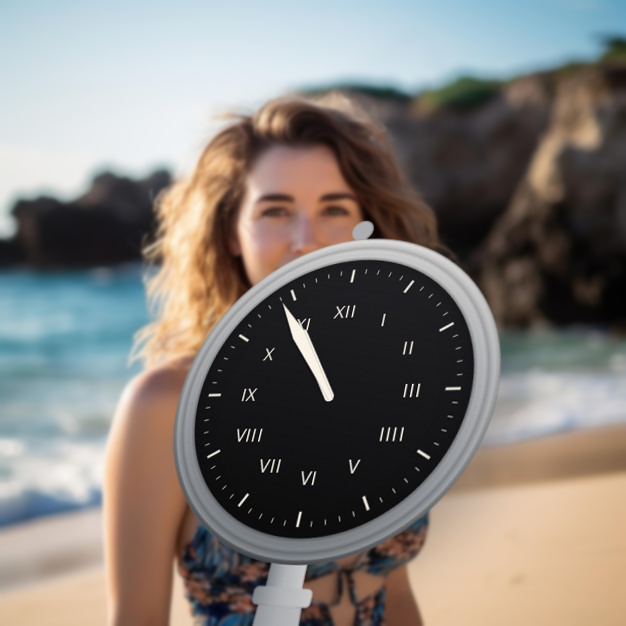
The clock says **10:54**
